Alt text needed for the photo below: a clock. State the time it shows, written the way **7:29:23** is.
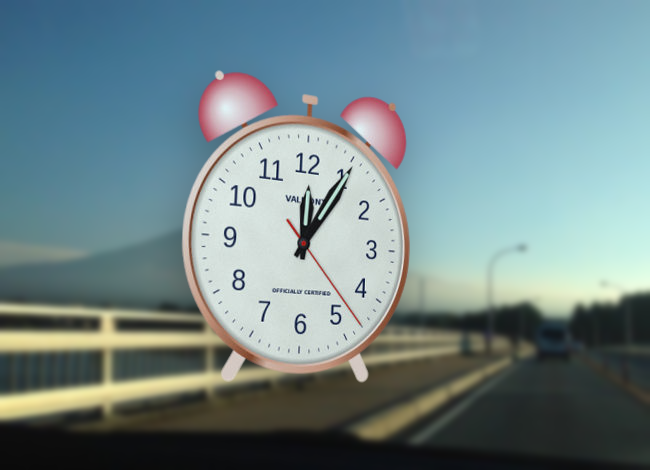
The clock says **12:05:23**
